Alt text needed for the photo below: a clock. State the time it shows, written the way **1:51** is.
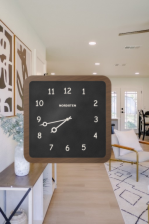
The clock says **7:43**
